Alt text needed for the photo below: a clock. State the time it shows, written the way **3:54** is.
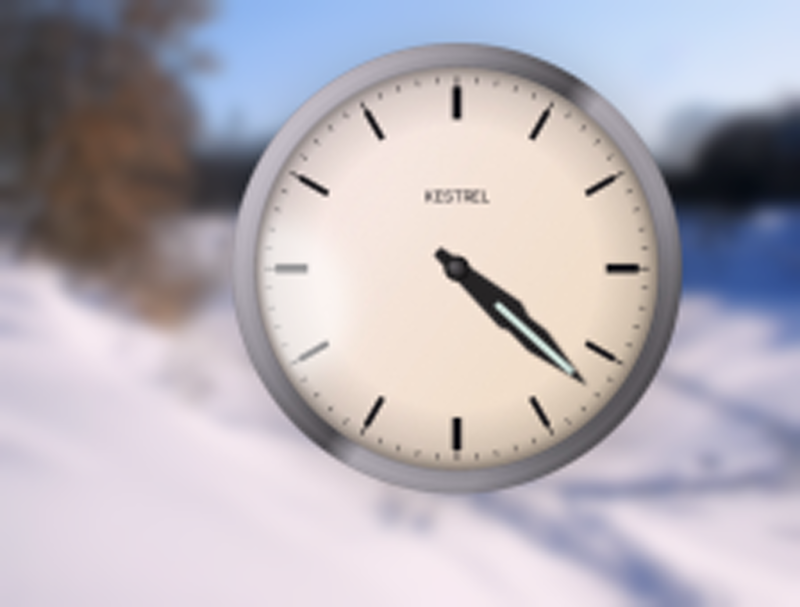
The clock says **4:22**
